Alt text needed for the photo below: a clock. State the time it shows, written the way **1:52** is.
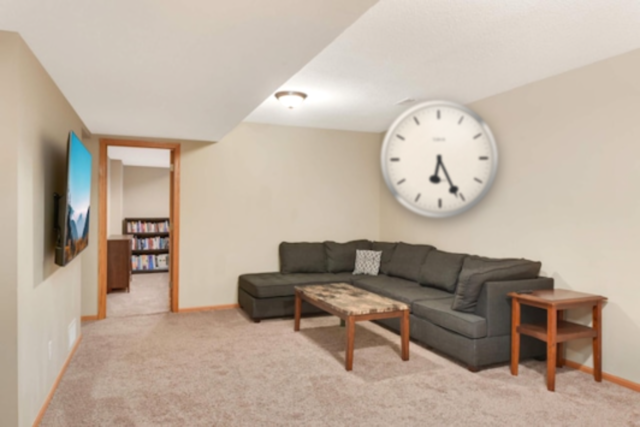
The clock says **6:26**
